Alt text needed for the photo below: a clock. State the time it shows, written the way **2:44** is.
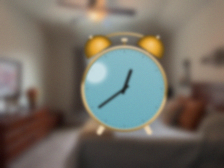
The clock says **12:39**
